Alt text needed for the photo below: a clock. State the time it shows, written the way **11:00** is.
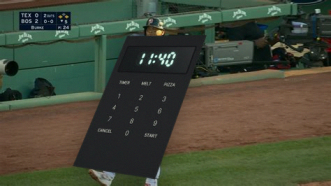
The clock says **11:40**
